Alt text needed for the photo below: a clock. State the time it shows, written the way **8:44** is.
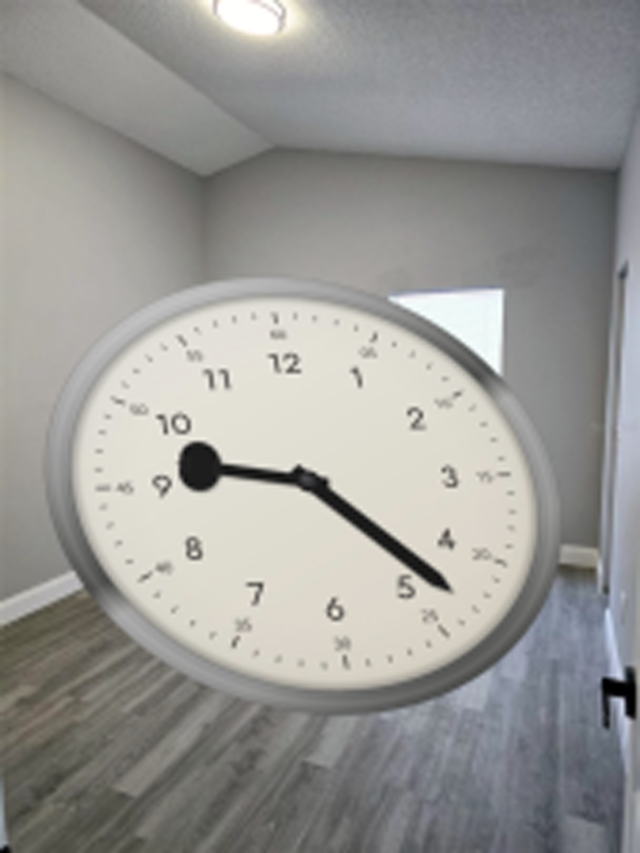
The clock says **9:23**
